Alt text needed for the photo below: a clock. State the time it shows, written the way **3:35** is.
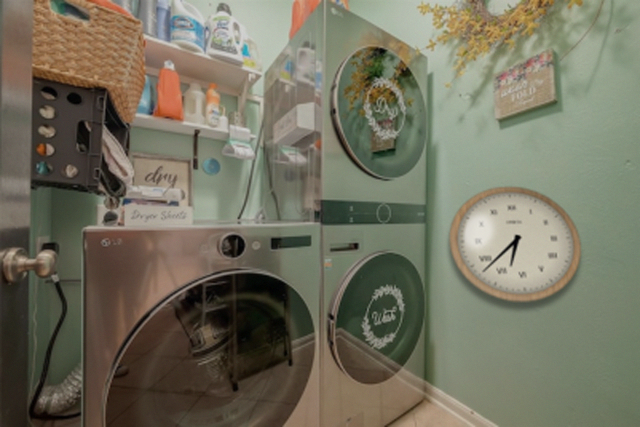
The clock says **6:38**
